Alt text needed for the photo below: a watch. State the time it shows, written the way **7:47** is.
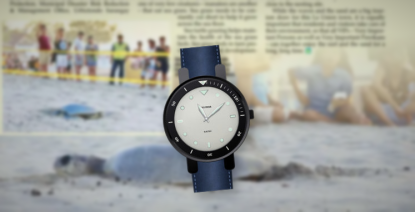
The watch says **11:09**
